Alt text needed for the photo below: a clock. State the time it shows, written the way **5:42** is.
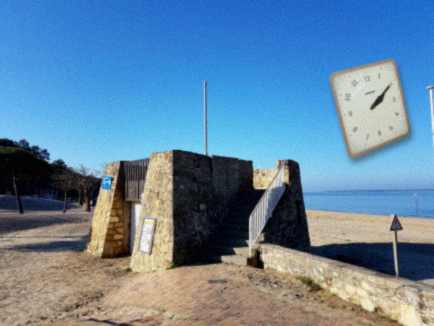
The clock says **2:10**
